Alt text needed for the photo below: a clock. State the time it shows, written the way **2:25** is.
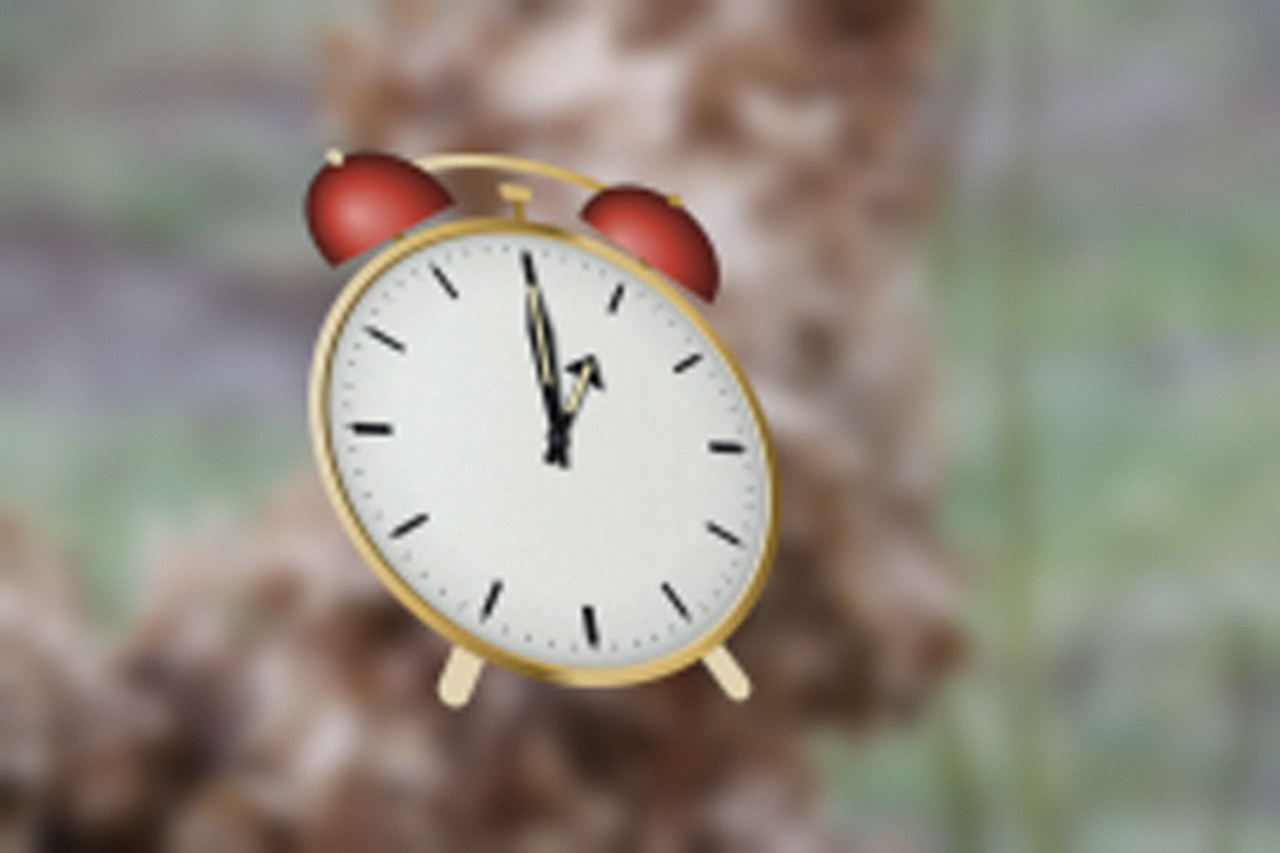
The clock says **1:00**
